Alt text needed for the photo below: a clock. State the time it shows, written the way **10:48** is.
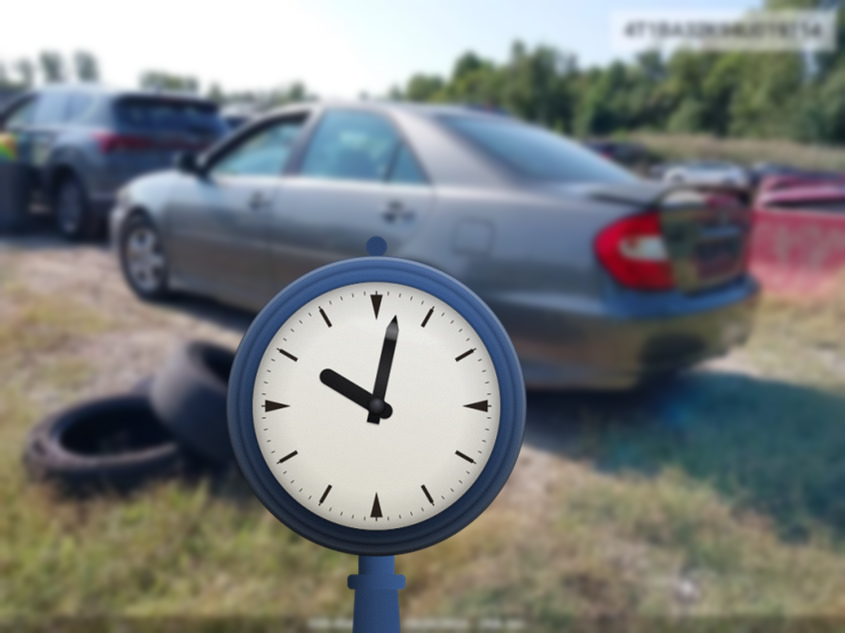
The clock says **10:02**
